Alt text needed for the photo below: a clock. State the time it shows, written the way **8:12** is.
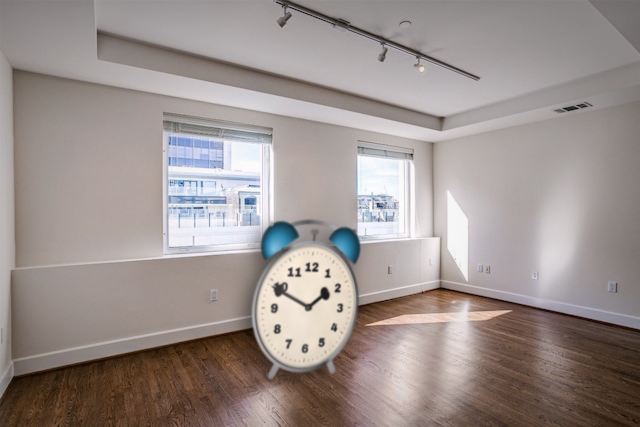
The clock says **1:49**
